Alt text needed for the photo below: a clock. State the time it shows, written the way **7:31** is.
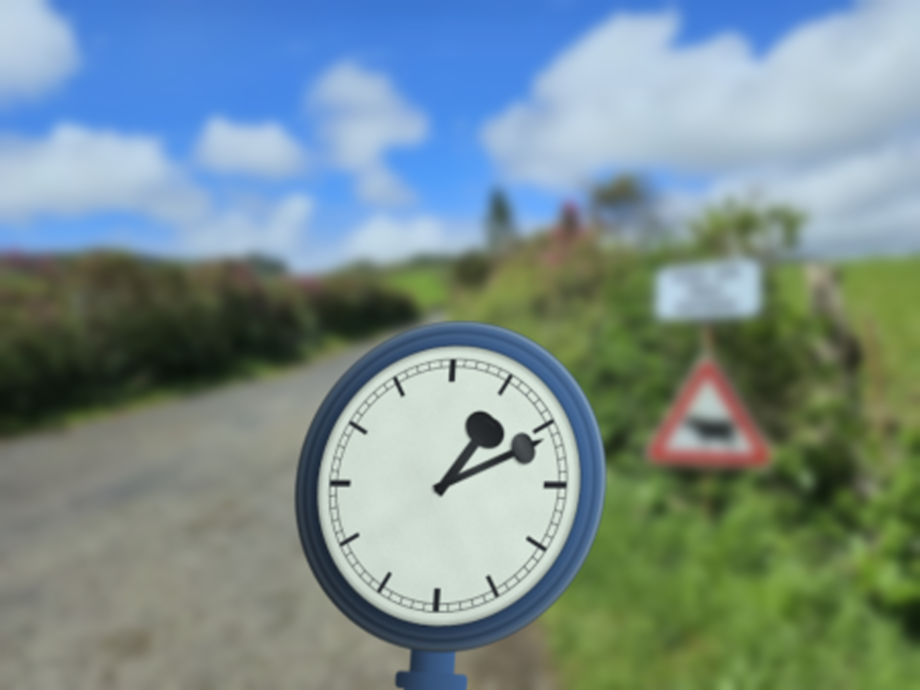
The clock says **1:11**
